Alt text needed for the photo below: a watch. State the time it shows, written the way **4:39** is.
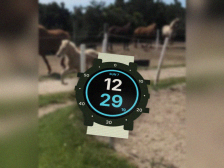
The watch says **12:29**
